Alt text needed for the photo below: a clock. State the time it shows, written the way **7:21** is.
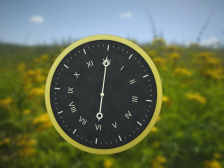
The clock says **6:00**
